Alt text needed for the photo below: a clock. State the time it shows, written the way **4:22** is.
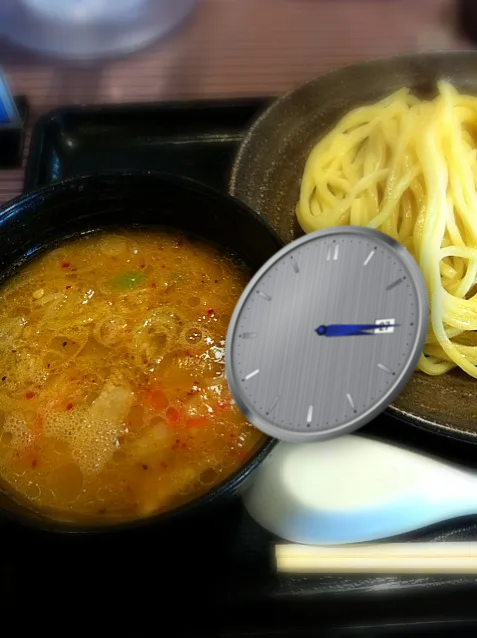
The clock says **3:15**
